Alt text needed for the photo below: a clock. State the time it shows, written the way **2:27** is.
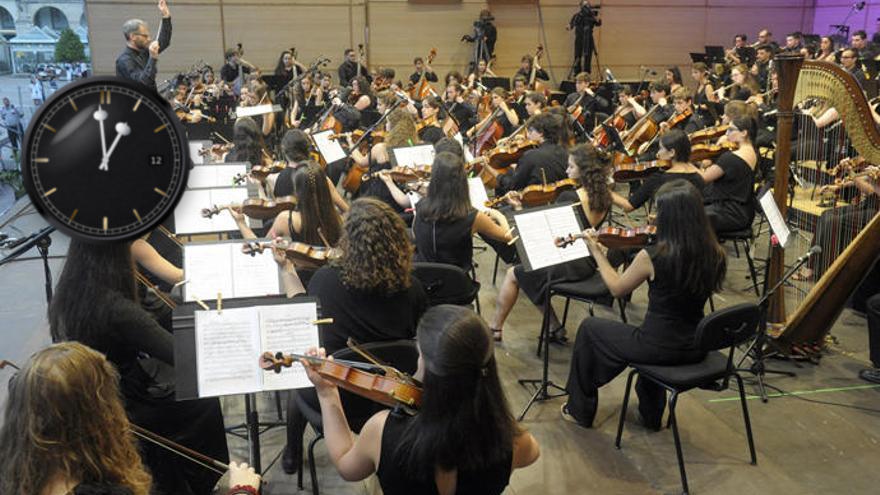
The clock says **12:59**
